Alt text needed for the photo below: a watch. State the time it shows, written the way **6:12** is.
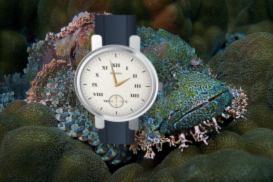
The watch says **1:58**
